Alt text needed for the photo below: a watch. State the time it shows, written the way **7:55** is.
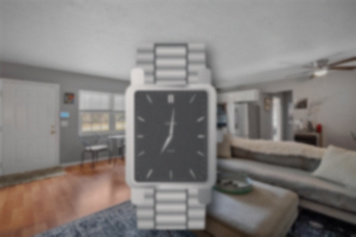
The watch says **7:01**
